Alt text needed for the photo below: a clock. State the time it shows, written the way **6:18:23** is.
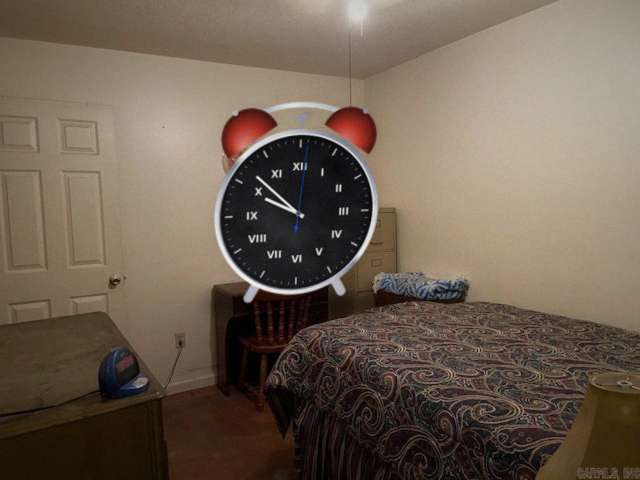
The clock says **9:52:01**
